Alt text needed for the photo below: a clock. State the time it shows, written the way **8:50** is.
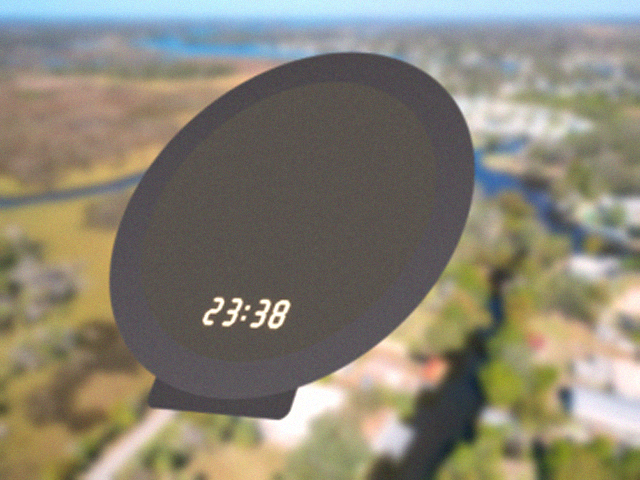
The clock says **23:38**
